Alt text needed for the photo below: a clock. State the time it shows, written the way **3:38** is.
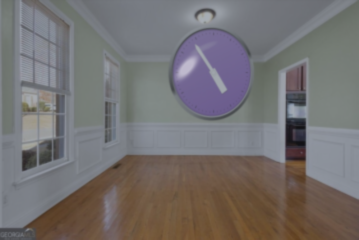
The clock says **4:54**
